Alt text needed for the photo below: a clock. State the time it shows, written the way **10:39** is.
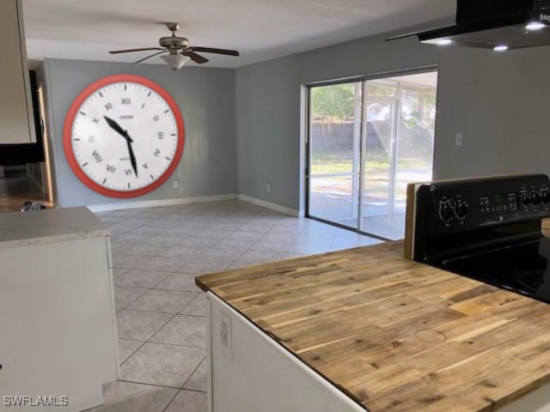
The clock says **10:28**
